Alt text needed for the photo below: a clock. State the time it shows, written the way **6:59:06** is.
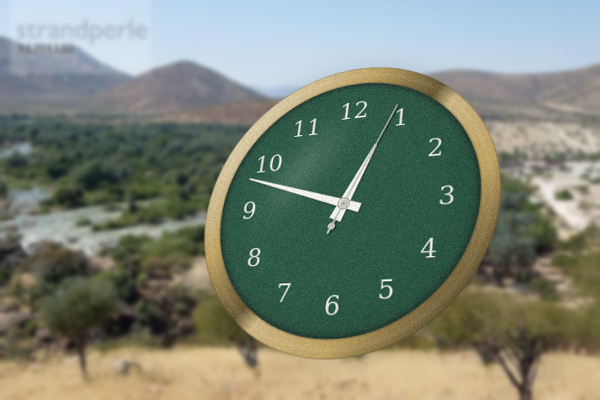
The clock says **12:48:04**
